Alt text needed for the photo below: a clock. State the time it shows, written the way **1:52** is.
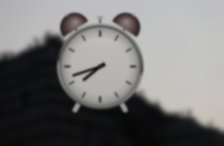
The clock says **7:42**
